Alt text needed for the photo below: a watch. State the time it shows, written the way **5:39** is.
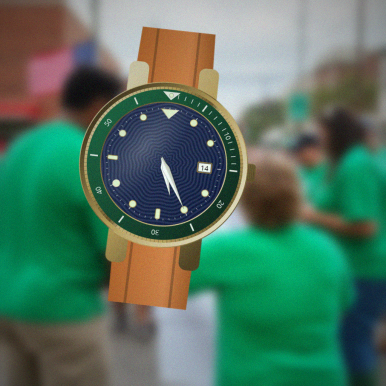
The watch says **5:25**
